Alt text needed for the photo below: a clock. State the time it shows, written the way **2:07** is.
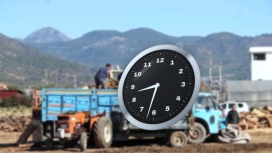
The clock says **8:32**
